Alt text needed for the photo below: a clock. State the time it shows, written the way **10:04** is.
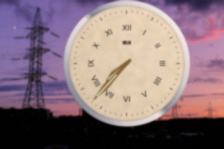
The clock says **7:37**
